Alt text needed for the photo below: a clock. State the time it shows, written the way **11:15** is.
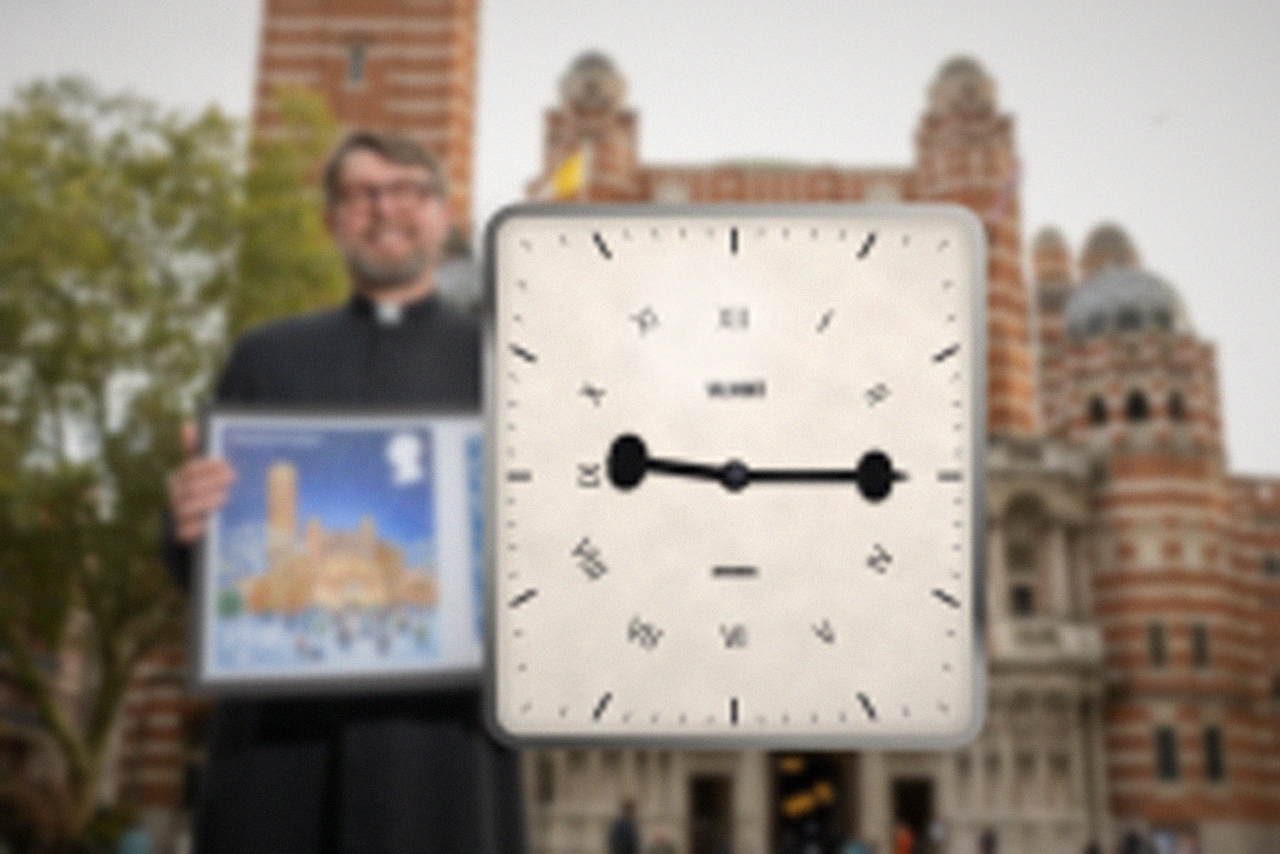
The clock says **9:15**
